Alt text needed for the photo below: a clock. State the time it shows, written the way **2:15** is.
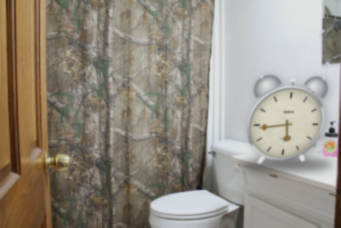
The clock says **5:44**
